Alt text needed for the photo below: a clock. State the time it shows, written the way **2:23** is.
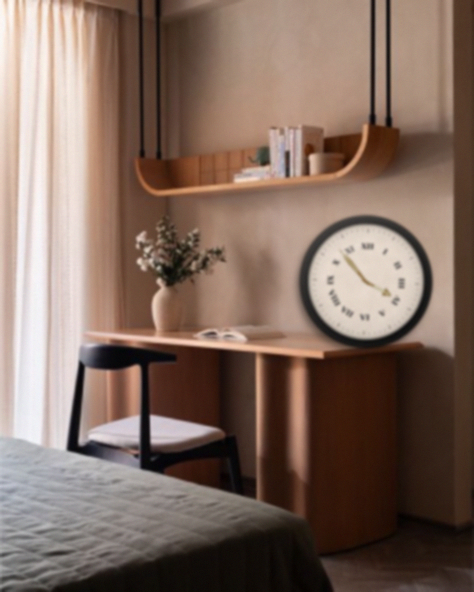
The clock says **3:53**
